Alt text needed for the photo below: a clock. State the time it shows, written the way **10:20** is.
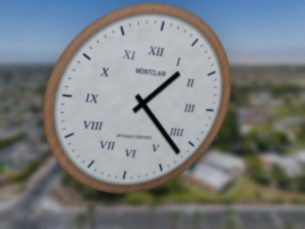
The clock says **1:22**
